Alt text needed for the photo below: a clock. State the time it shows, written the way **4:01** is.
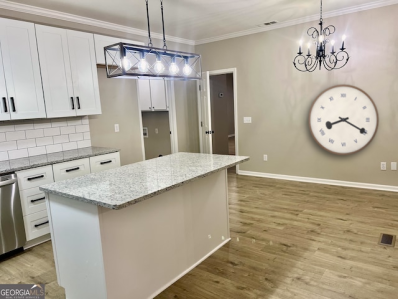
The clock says **8:20**
